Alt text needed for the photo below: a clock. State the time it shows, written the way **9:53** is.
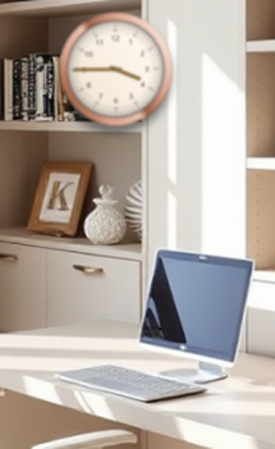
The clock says **3:45**
